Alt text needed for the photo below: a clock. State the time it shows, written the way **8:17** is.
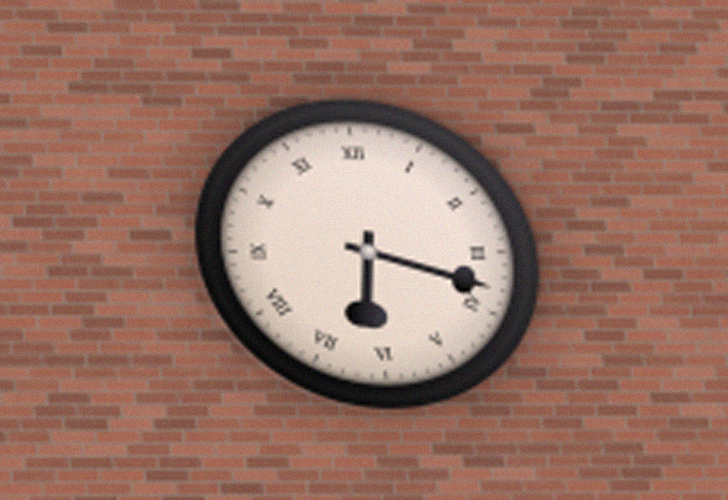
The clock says **6:18**
